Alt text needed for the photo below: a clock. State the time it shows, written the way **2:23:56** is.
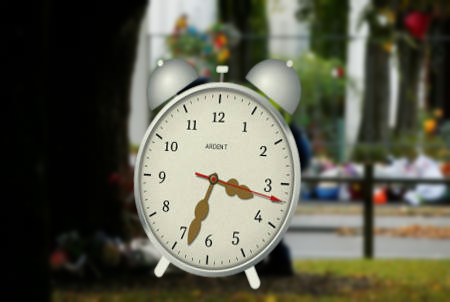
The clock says **3:33:17**
